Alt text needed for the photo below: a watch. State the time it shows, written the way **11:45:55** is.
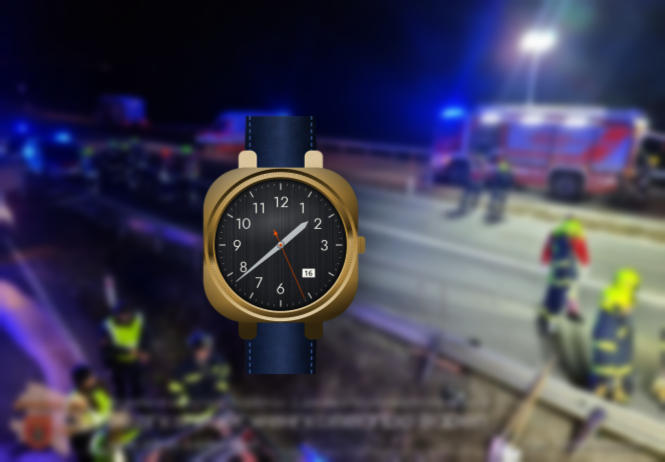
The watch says **1:38:26**
